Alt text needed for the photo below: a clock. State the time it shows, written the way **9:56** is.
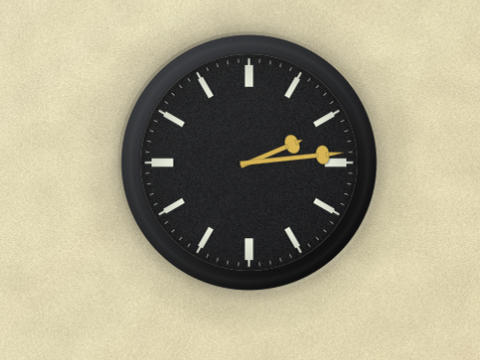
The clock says **2:14**
